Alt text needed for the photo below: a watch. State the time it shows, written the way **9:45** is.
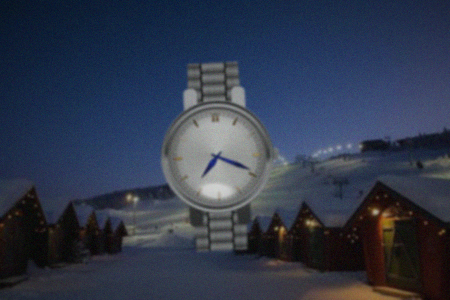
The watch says **7:19**
